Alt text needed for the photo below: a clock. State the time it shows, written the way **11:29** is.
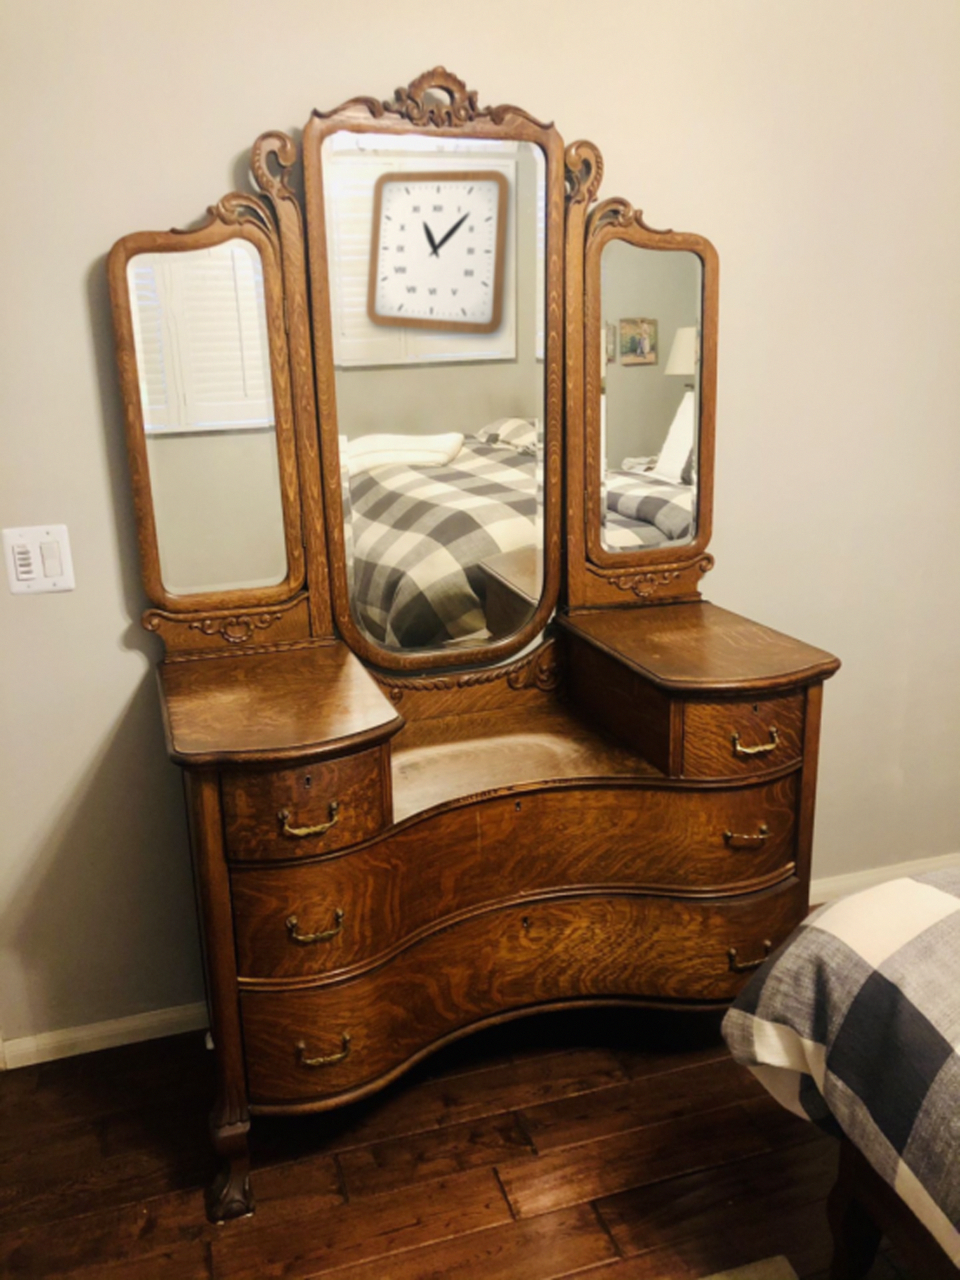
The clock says **11:07**
